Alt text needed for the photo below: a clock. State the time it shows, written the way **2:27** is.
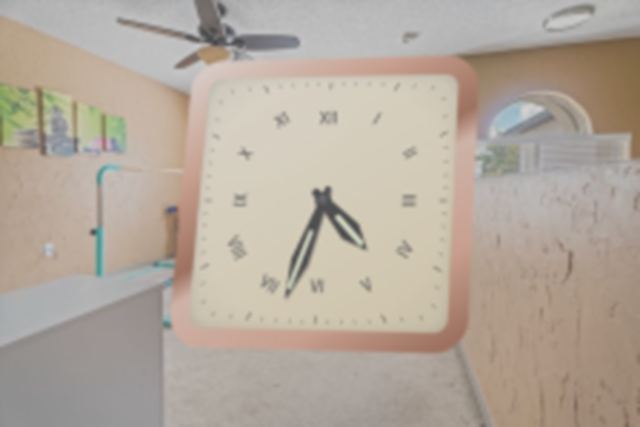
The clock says **4:33**
